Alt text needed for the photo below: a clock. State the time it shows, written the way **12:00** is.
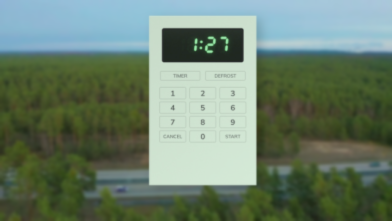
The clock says **1:27**
